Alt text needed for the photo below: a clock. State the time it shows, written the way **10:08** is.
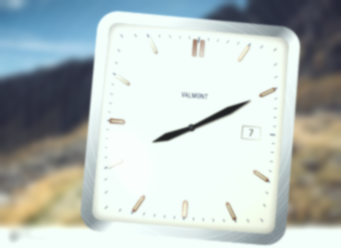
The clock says **8:10**
